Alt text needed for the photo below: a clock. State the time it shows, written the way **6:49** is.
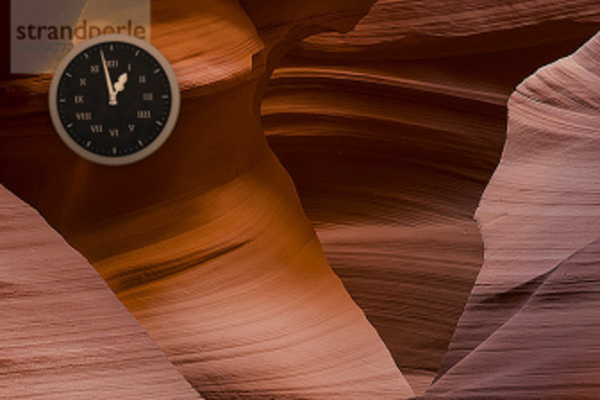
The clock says **12:58**
